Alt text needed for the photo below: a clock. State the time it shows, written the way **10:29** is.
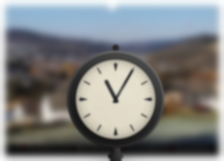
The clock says **11:05**
